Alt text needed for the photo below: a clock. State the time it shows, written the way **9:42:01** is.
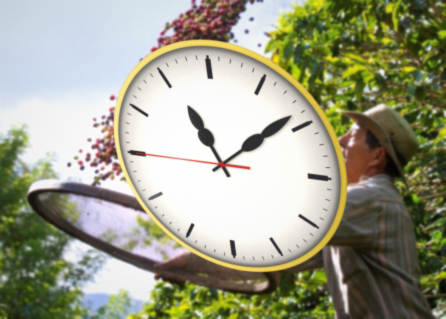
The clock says **11:08:45**
